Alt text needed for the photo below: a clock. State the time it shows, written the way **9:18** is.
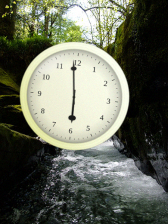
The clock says **5:59**
